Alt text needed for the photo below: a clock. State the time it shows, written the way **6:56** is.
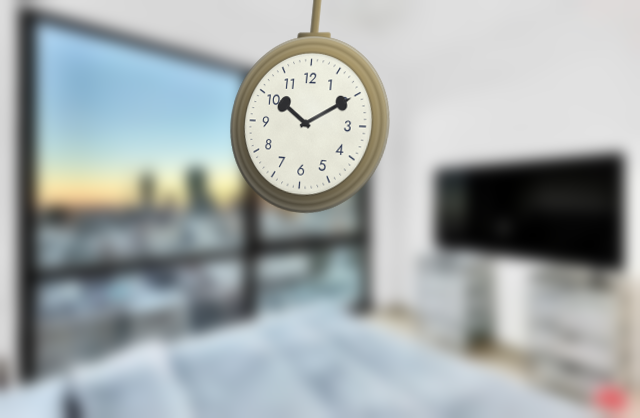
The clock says **10:10**
